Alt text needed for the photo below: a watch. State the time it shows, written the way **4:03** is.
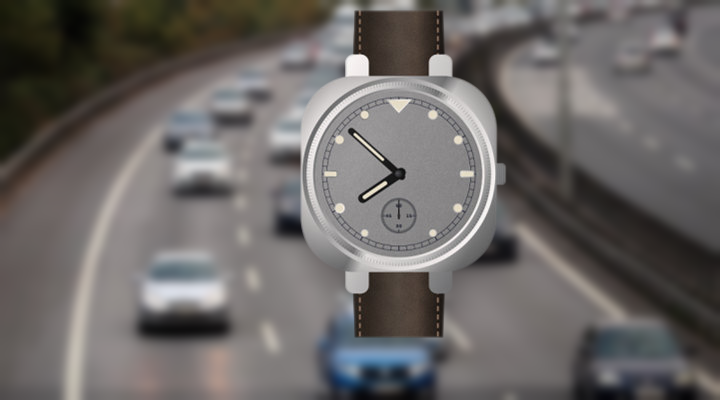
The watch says **7:52**
